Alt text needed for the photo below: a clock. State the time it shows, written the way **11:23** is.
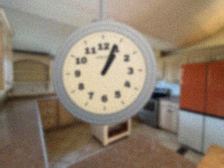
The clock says **1:04**
